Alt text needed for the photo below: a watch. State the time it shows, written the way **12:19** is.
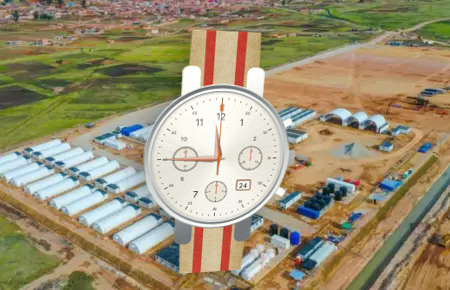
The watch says **11:45**
